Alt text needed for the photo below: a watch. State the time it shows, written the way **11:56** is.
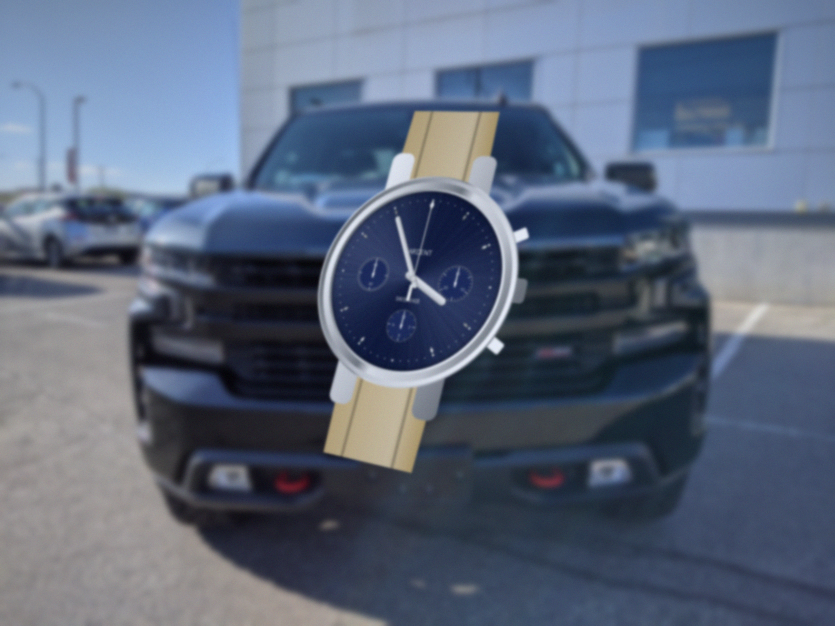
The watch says **3:55**
